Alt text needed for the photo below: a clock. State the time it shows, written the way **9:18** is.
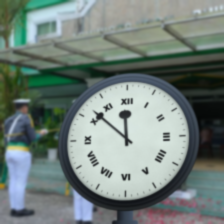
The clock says **11:52**
